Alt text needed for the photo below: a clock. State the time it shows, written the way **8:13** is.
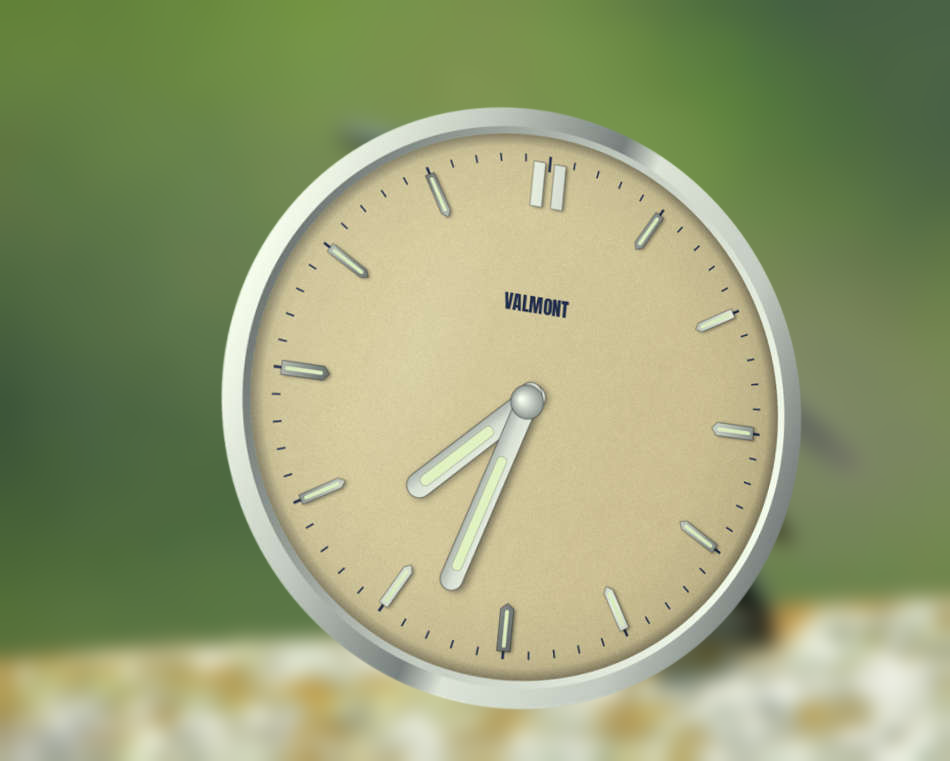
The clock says **7:33**
